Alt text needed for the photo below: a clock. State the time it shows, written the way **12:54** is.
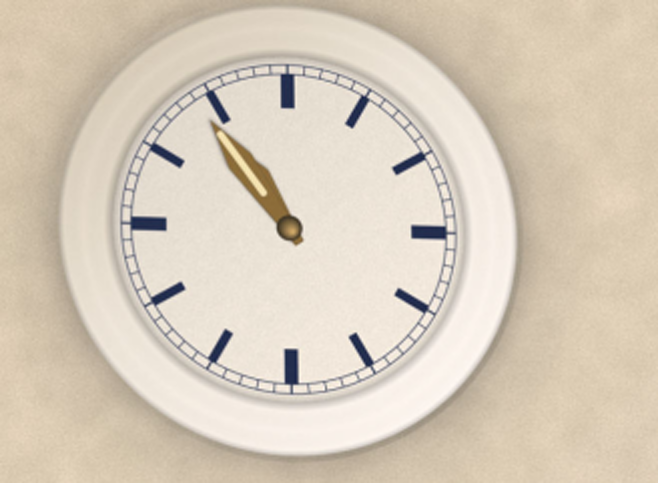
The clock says **10:54**
